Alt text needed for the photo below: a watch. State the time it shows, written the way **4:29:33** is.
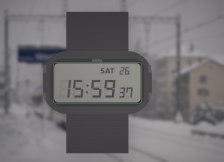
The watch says **15:59:37**
